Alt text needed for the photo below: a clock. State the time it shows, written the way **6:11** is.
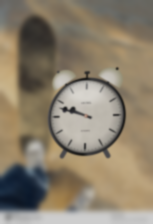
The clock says **9:48**
